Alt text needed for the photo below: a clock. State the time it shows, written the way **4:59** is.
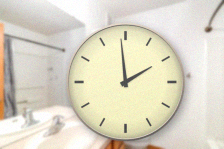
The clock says **1:59**
